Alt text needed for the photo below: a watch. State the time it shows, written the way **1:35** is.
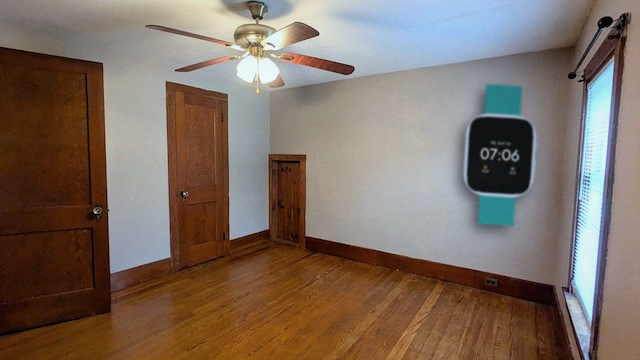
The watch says **7:06**
